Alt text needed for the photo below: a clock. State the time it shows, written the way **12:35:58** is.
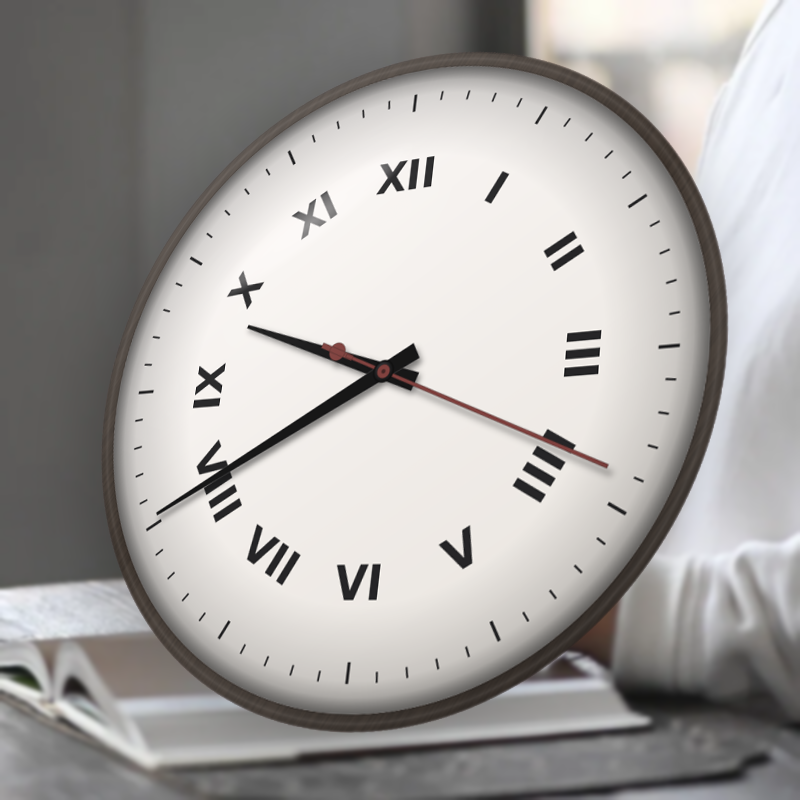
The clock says **9:40:19**
